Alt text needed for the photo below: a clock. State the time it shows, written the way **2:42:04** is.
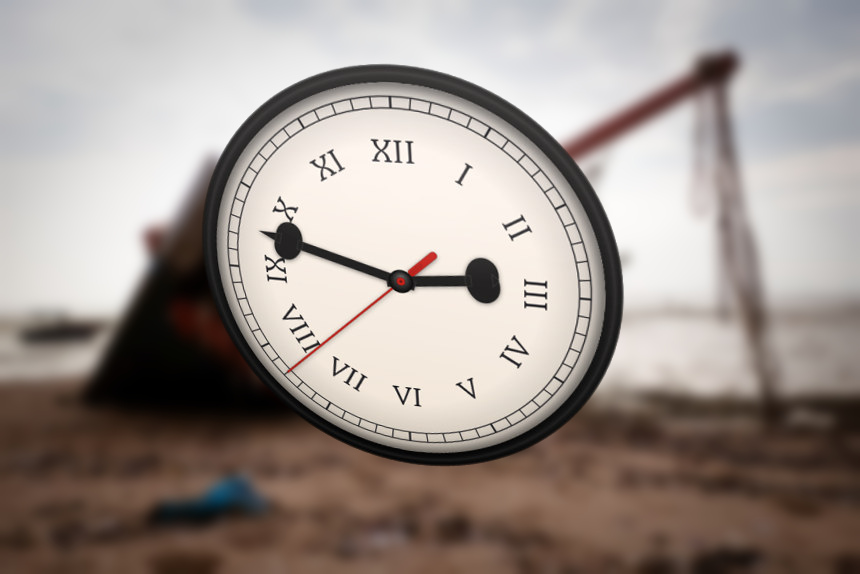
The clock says **2:47:38**
